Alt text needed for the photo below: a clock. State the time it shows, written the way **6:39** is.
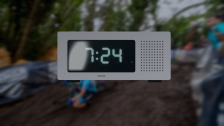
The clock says **7:24**
